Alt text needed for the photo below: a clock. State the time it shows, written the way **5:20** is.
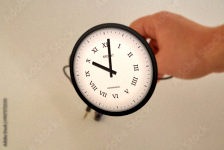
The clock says **10:01**
